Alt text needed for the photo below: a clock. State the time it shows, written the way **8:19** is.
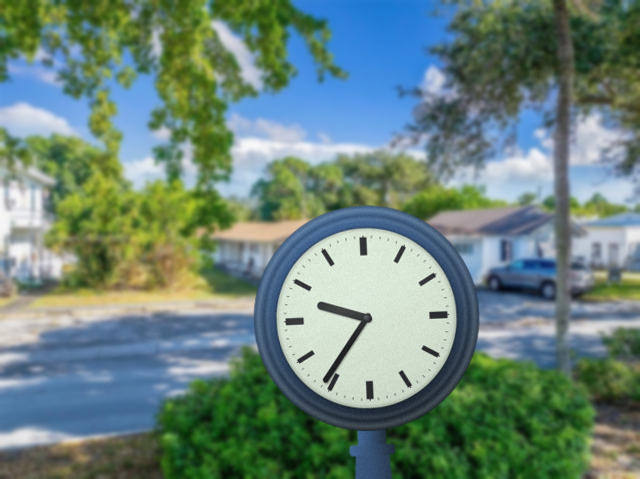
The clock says **9:36**
